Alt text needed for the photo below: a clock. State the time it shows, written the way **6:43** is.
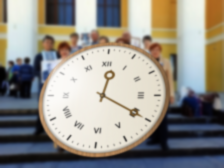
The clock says **12:20**
